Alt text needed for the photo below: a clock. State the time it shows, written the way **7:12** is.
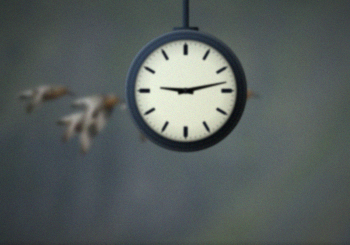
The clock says **9:13**
